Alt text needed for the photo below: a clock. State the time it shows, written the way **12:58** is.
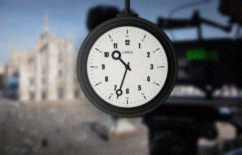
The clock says **10:33**
